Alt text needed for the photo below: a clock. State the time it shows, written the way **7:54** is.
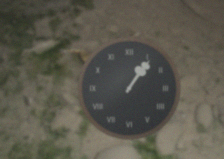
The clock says **1:06**
